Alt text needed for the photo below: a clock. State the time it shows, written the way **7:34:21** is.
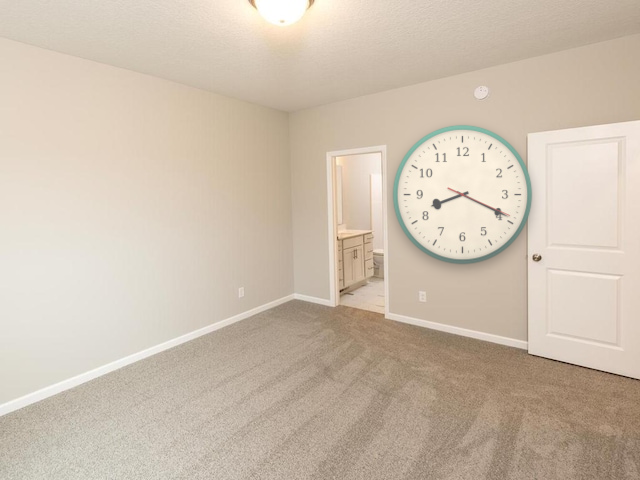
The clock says **8:19:19**
